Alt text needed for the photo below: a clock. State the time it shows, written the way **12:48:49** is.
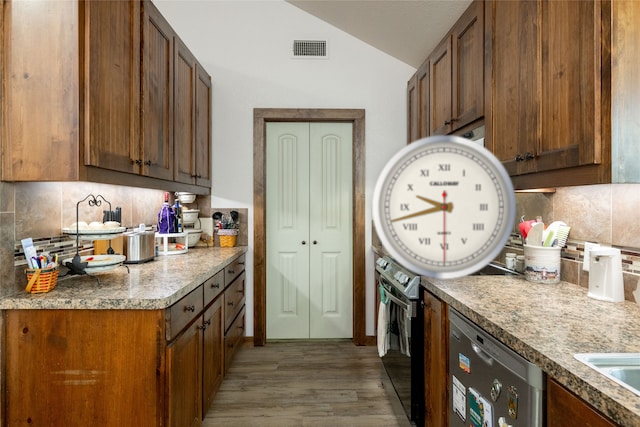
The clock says **9:42:30**
